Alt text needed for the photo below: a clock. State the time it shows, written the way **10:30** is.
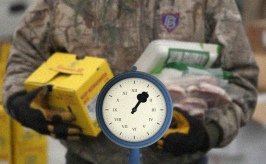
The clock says **1:06**
